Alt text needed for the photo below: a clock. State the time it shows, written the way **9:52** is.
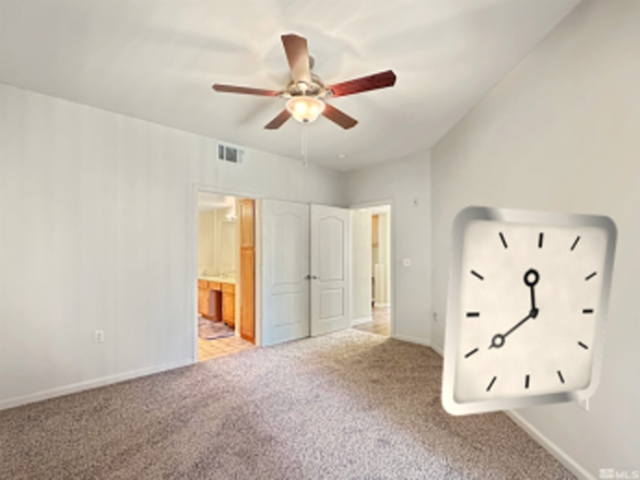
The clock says **11:39**
